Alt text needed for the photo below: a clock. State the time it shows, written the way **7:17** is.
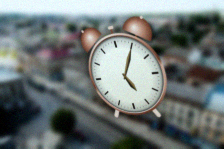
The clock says **5:05**
